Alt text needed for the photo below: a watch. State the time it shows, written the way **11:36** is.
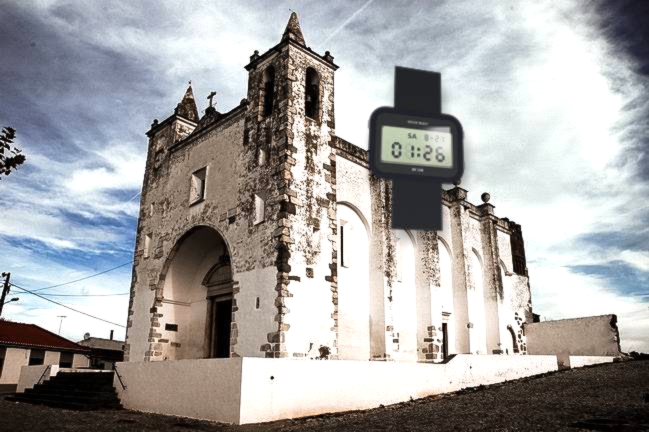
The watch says **1:26**
